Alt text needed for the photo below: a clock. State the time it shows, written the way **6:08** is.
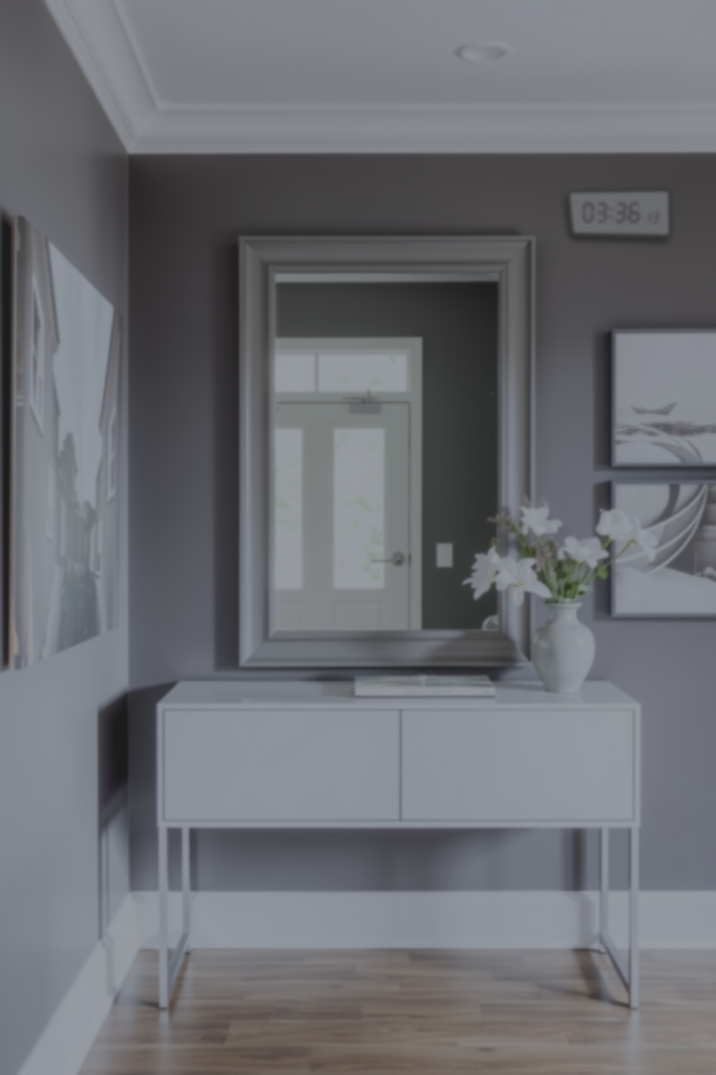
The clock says **3:36**
